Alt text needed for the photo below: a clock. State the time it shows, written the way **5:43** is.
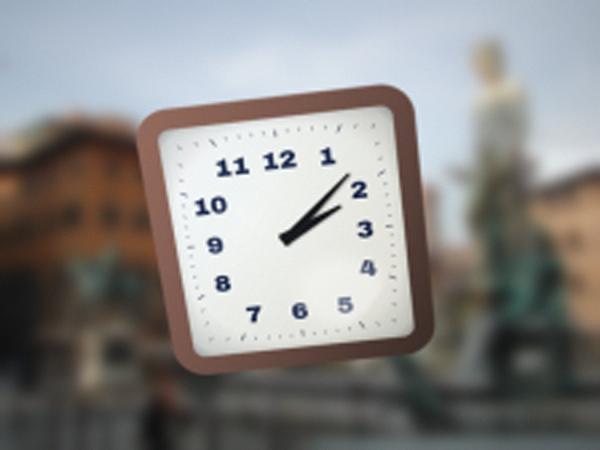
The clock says **2:08**
